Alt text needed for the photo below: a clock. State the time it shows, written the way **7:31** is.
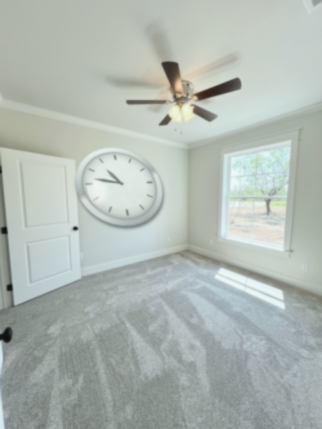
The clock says **10:47**
